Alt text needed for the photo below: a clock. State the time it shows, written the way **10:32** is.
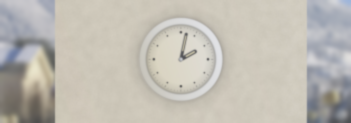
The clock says **2:02**
